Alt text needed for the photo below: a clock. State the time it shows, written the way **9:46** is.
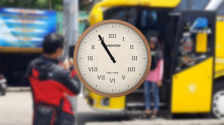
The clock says **10:55**
